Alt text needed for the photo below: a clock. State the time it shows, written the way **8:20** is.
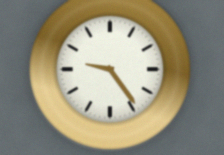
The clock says **9:24**
